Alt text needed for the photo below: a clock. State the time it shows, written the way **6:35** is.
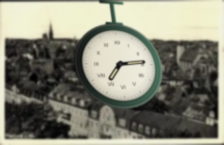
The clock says **7:14**
